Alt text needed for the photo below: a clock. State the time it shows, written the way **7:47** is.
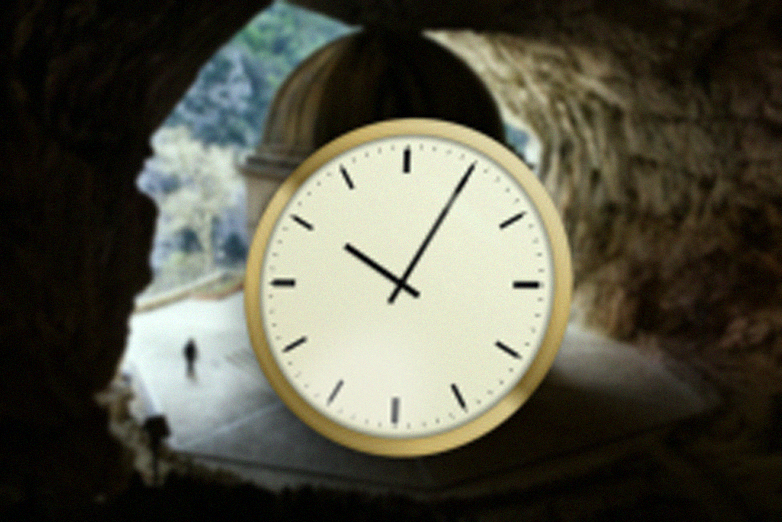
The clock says **10:05**
